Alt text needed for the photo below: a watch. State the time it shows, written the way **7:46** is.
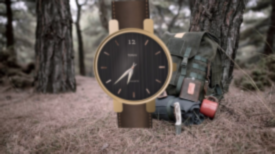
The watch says **6:38**
